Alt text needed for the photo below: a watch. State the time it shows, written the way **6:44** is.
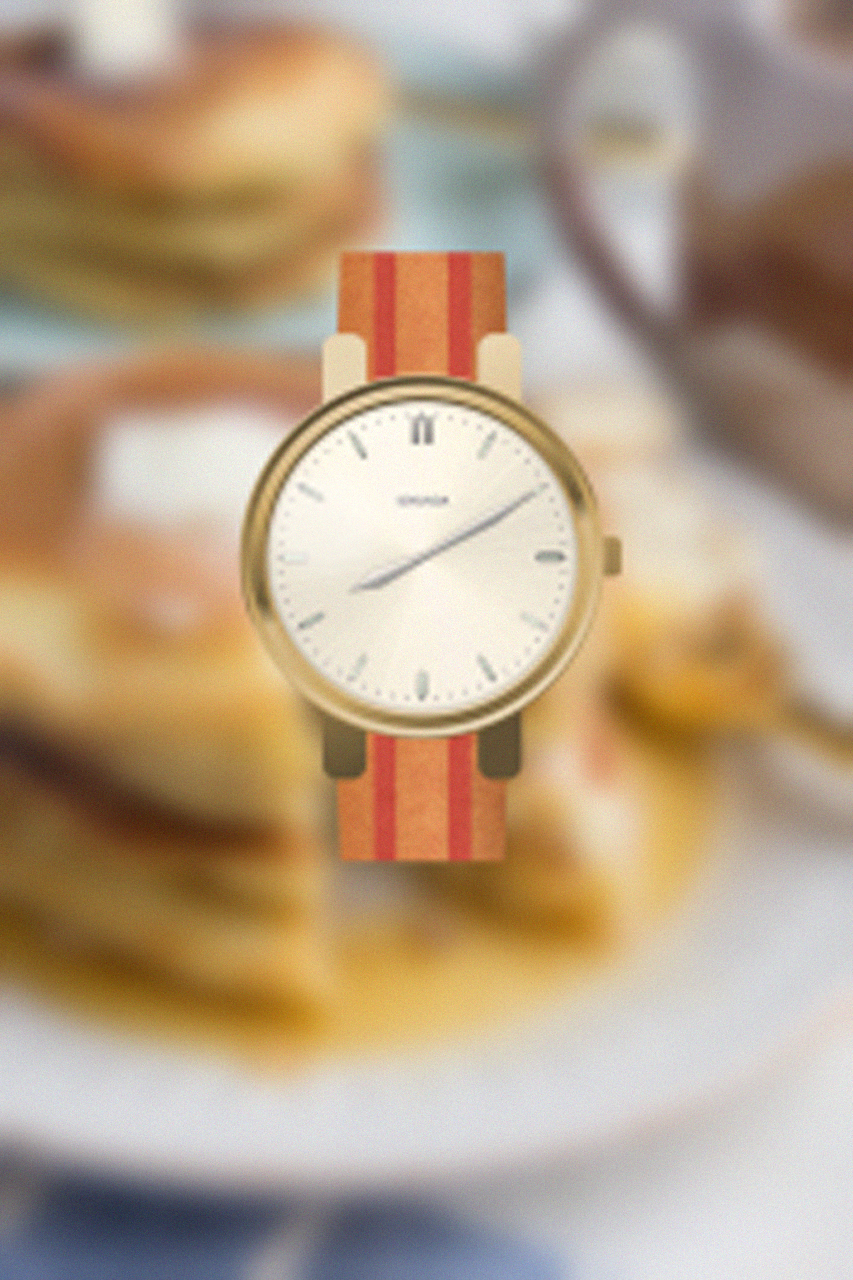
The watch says **8:10**
